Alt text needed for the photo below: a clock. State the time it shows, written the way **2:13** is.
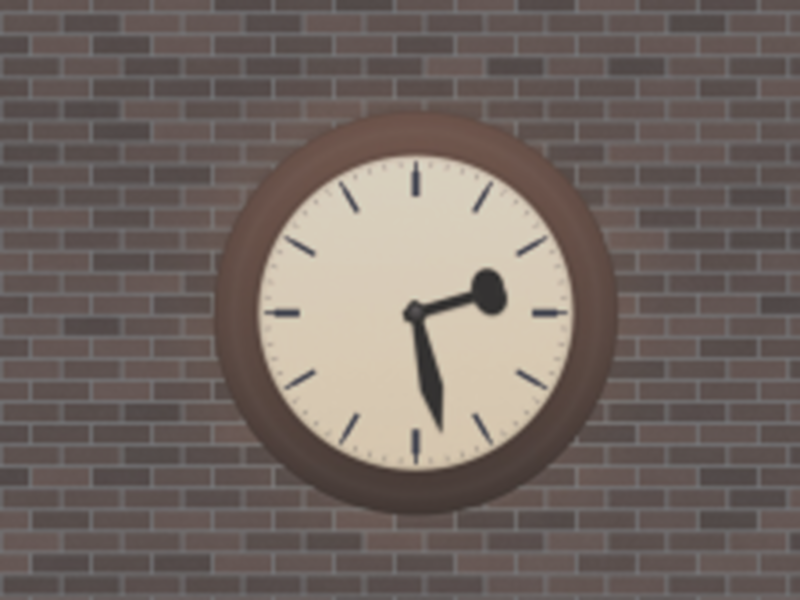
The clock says **2:28**
